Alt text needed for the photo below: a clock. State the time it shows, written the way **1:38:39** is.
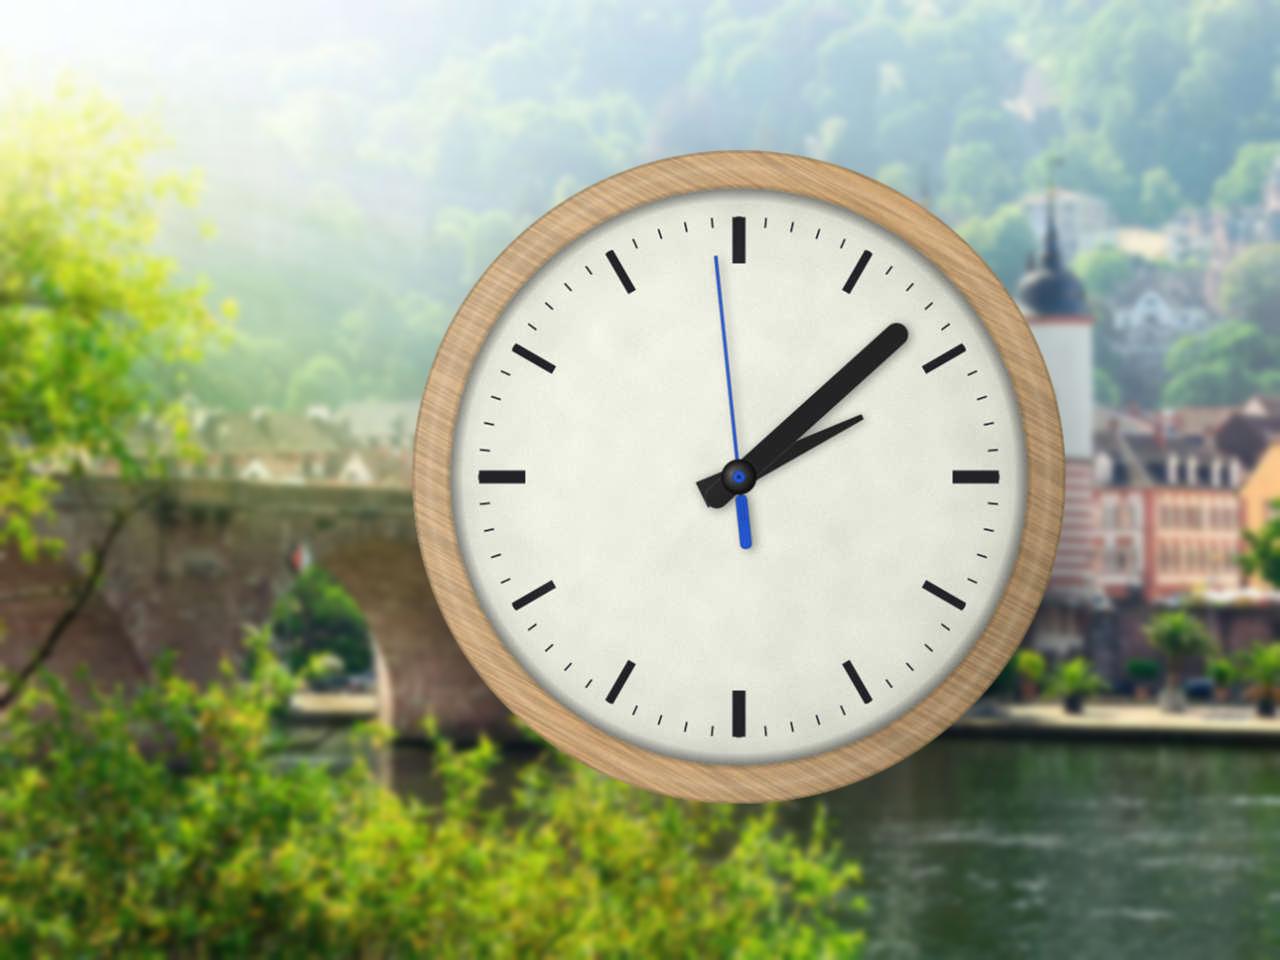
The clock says **2:07:59**
